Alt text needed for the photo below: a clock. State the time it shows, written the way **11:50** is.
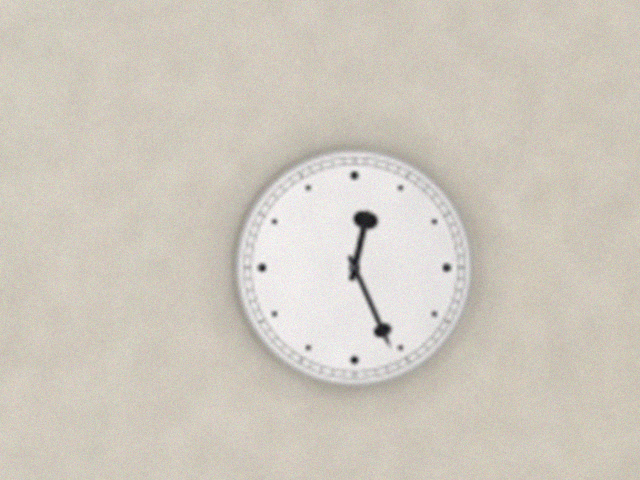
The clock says **12:26**
